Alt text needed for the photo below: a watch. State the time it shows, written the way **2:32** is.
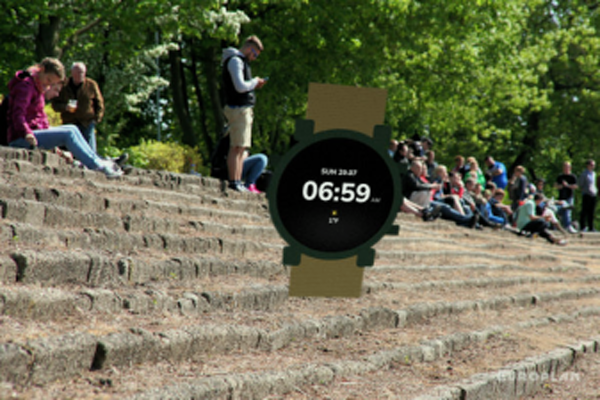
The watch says **6:59**
